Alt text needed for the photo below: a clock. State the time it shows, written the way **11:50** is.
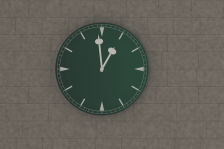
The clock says **12:59**
